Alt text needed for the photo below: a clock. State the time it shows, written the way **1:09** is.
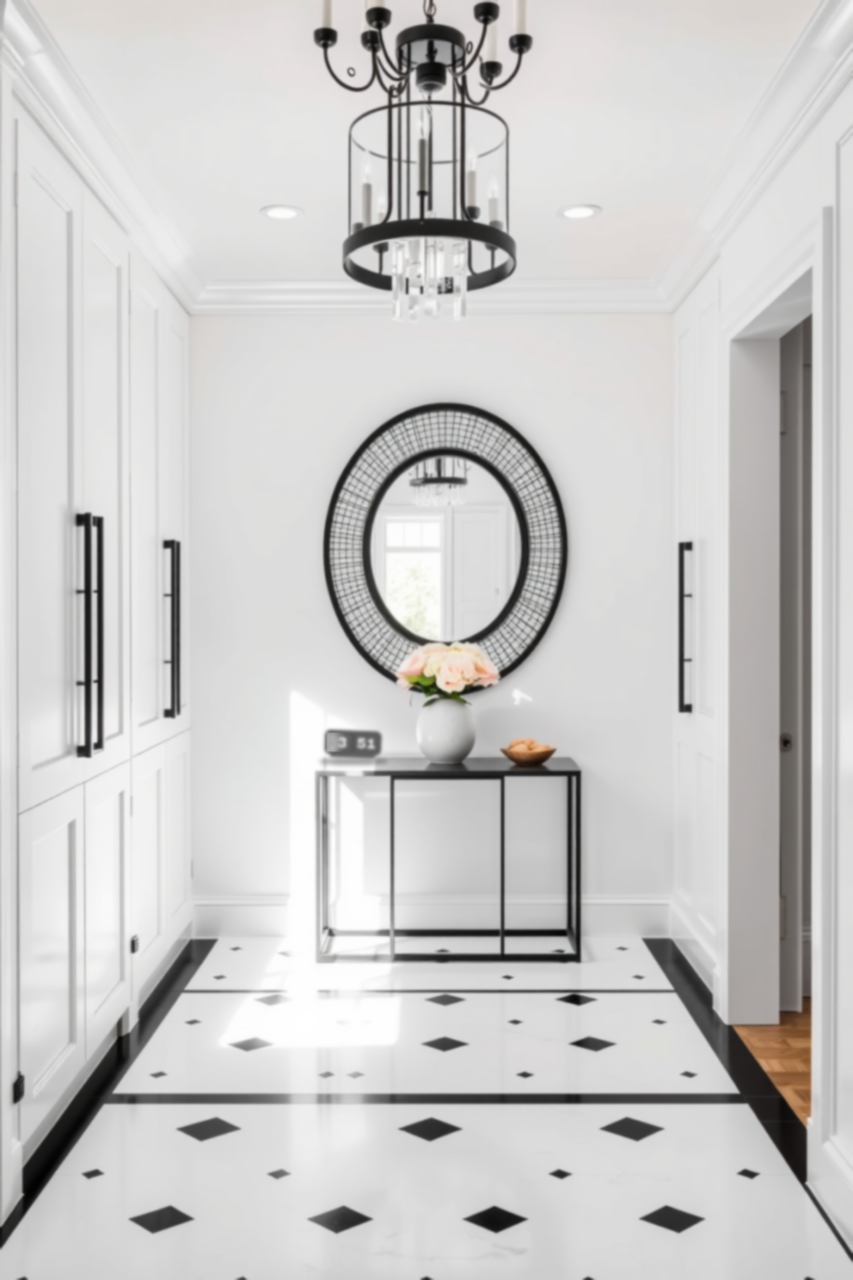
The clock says **3:51**
